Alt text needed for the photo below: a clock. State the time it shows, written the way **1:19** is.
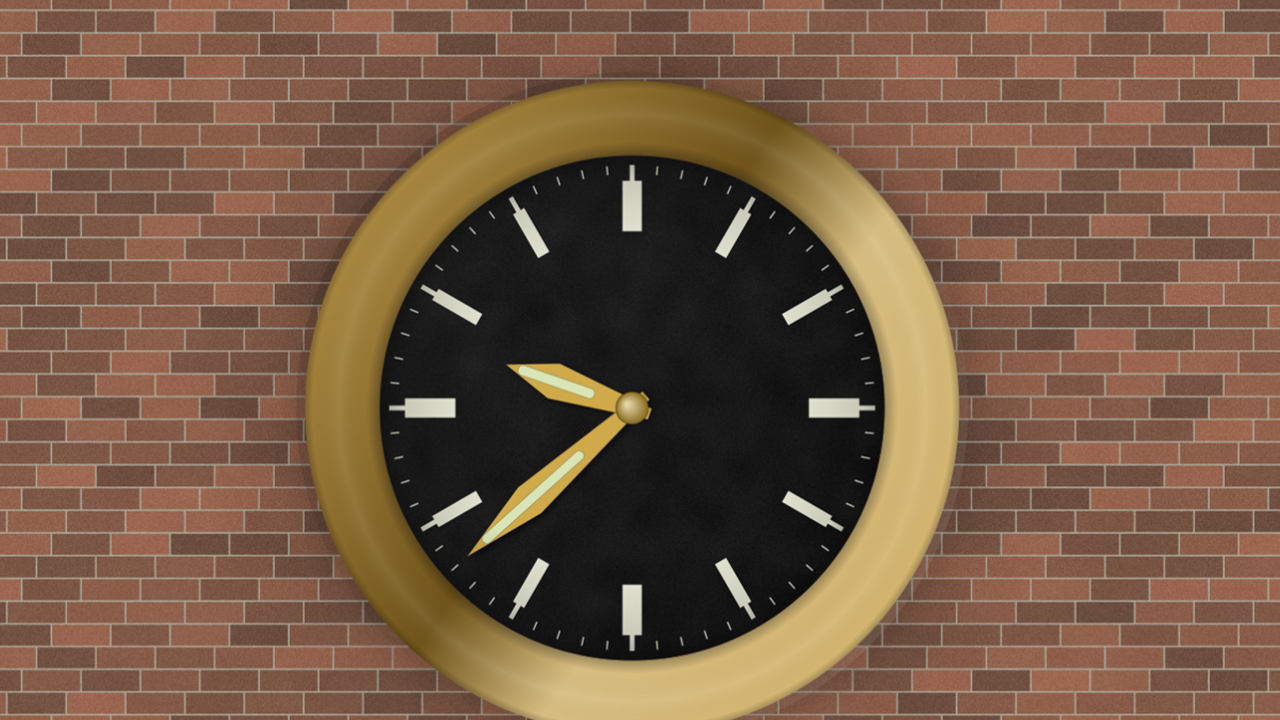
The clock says **9:38**
